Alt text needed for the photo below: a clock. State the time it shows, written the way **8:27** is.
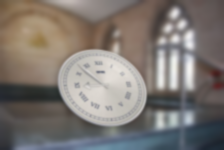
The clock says **8:53**
